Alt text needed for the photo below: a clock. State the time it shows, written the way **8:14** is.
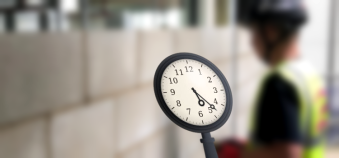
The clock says **5:23**
